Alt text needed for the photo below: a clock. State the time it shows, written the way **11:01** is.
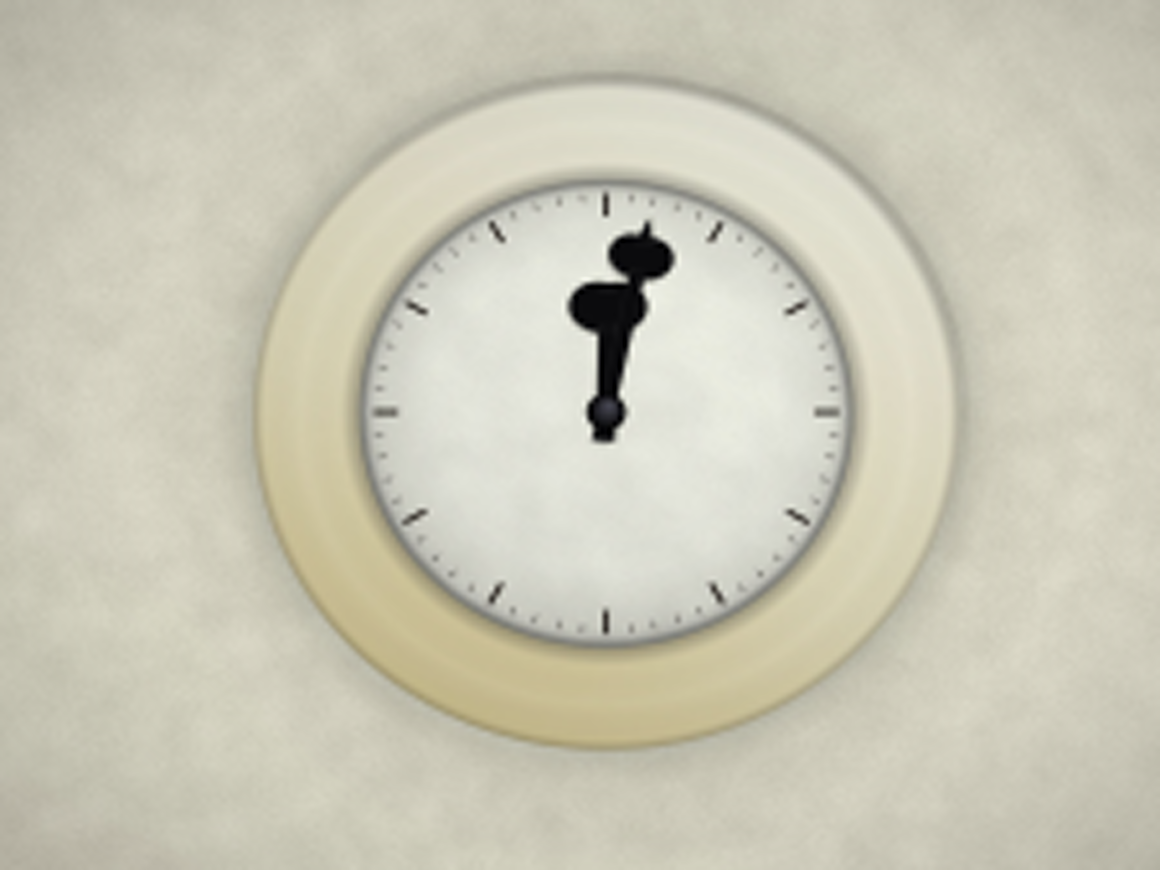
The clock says **12:02**
